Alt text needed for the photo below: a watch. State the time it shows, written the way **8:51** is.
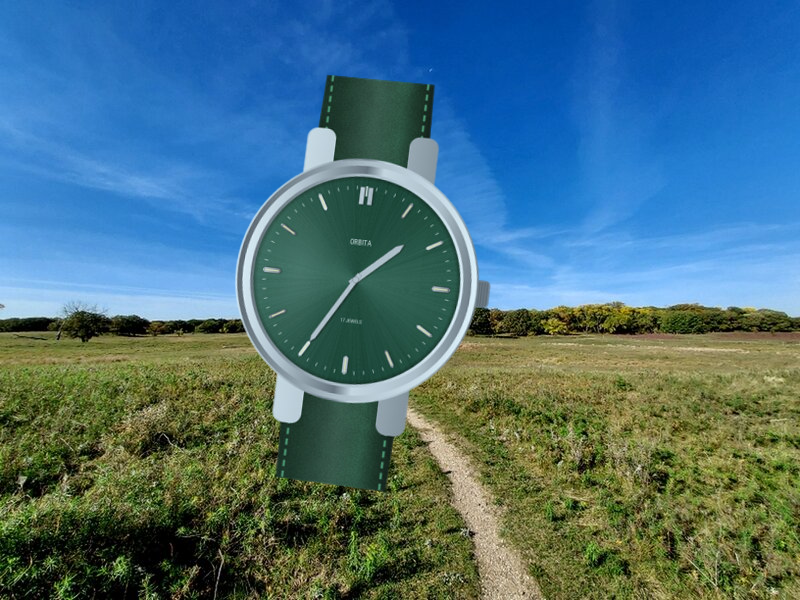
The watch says **1:35**
